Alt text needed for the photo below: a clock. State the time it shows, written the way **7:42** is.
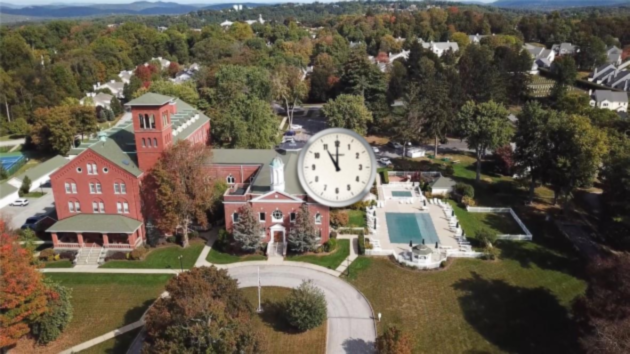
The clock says **11:00**
